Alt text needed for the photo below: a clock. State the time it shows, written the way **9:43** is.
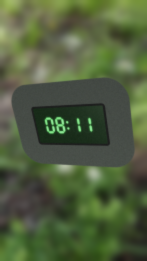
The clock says **8:11**
